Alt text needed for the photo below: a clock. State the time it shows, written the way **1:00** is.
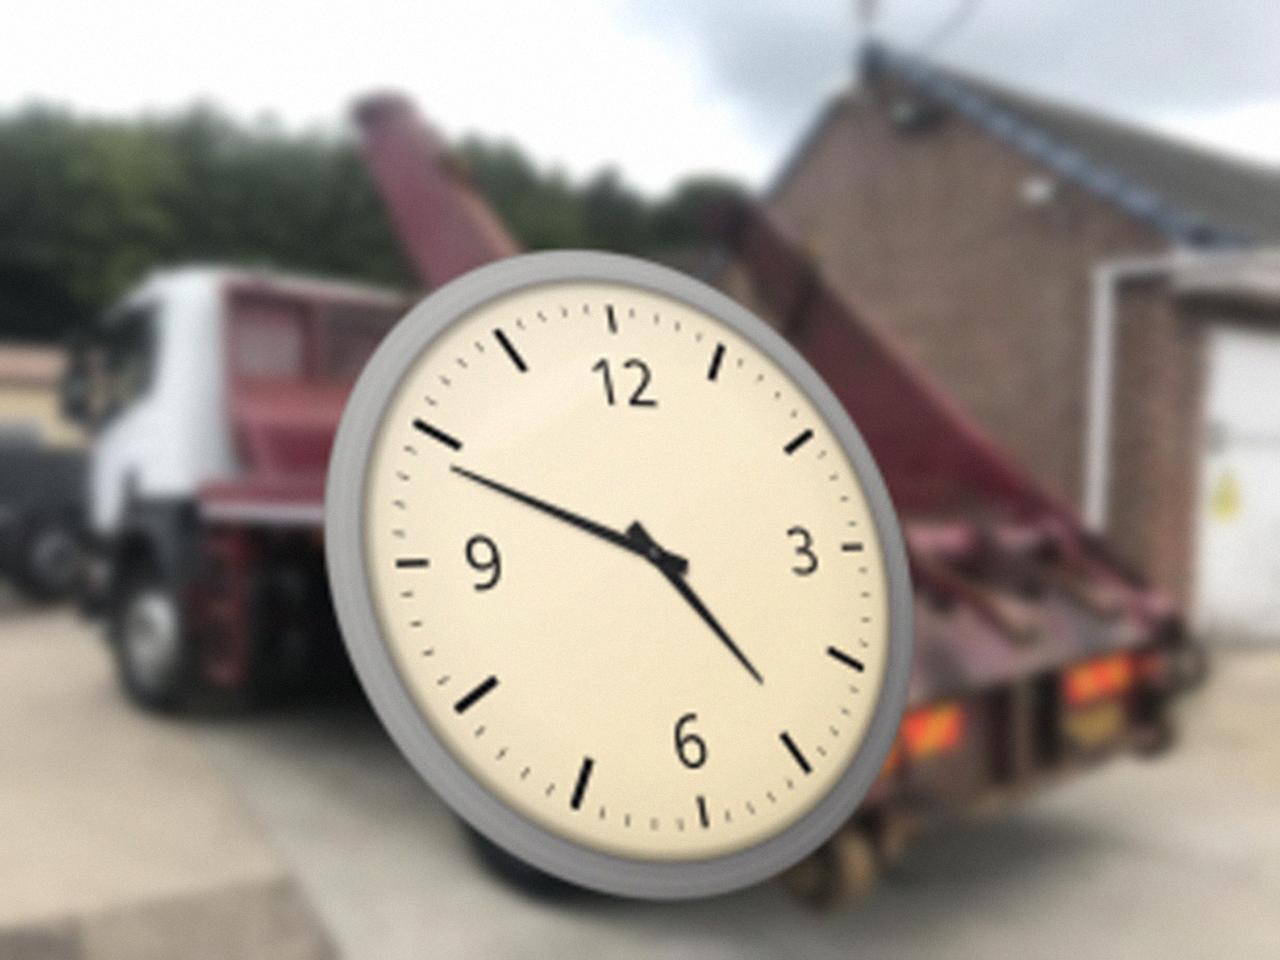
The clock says **4:49**
